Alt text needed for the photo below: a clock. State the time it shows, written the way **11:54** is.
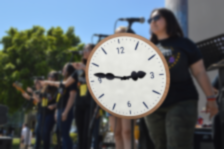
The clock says **2:47**
